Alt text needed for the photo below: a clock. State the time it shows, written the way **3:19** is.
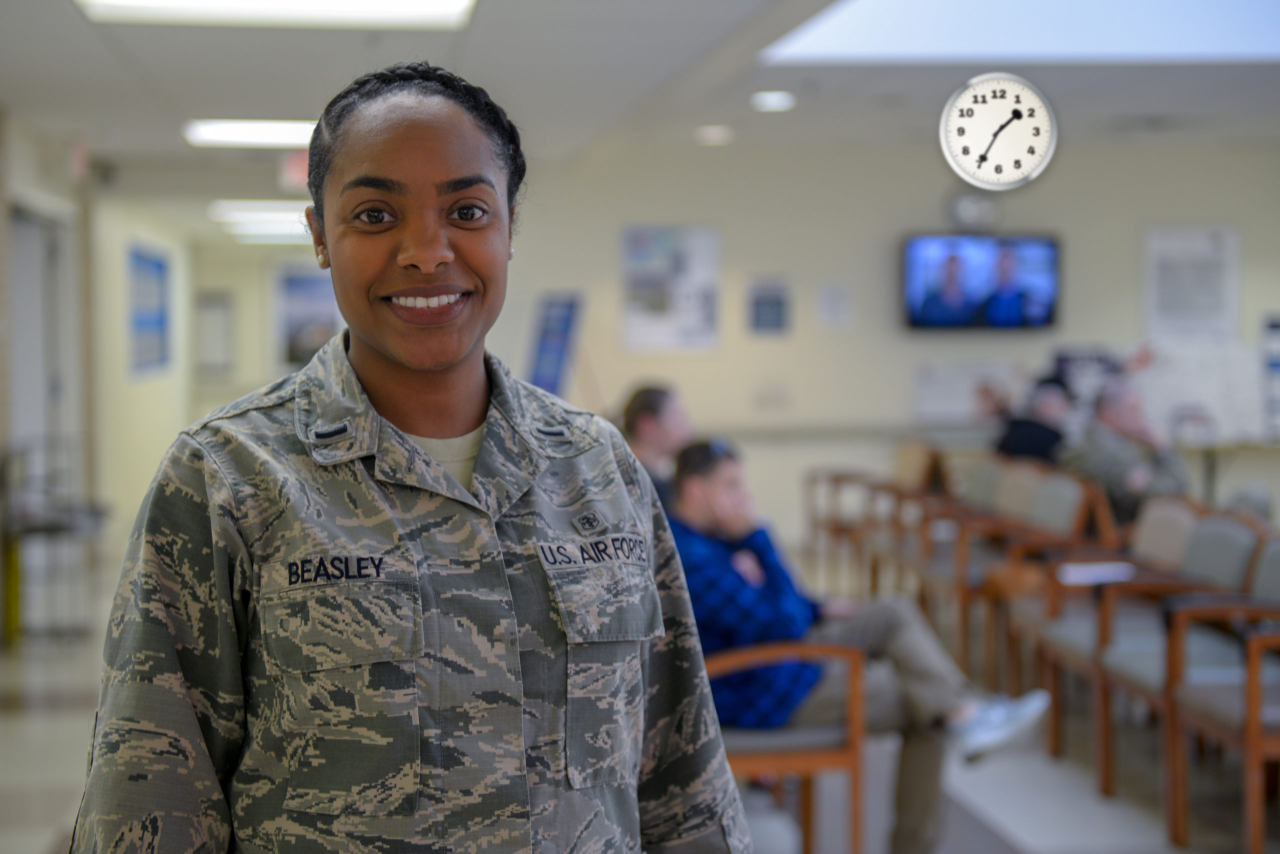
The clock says **1:35**
